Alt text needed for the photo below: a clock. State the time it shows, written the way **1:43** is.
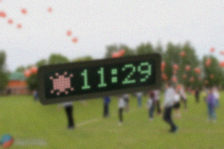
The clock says **11:29**
